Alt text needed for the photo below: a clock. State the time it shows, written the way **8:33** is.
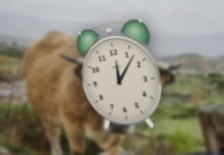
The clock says **12:07**
